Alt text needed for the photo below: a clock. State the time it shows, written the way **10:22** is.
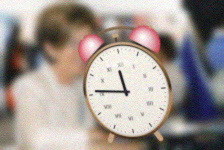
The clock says **11:46**
